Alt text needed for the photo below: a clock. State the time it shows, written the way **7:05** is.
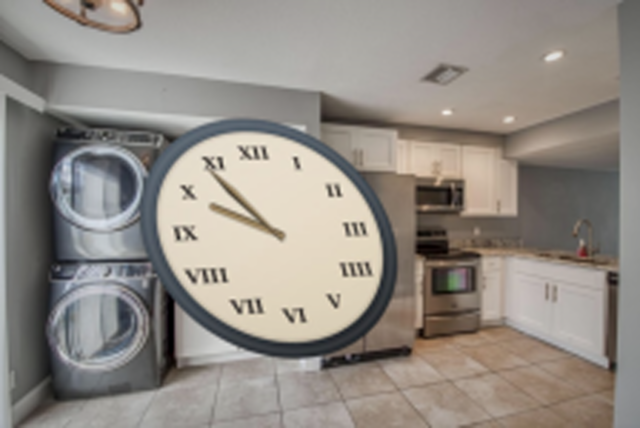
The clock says **9:54**
